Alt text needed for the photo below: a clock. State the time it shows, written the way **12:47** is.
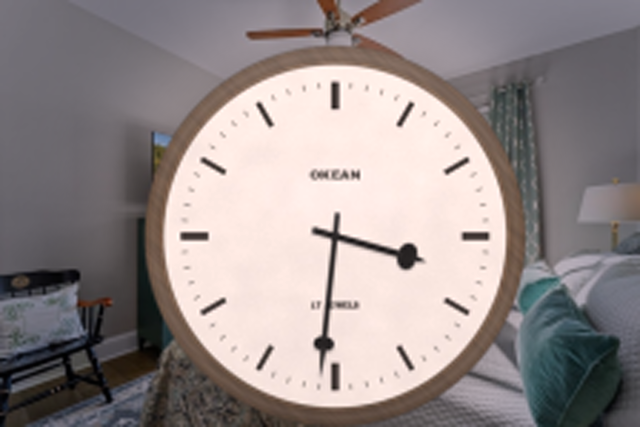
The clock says **3:31**
